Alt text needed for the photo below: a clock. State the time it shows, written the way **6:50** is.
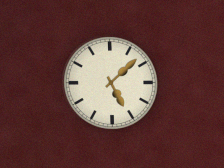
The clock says **5:08**
